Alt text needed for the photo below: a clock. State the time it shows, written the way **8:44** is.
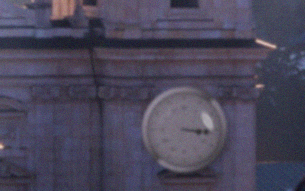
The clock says **3:16**
